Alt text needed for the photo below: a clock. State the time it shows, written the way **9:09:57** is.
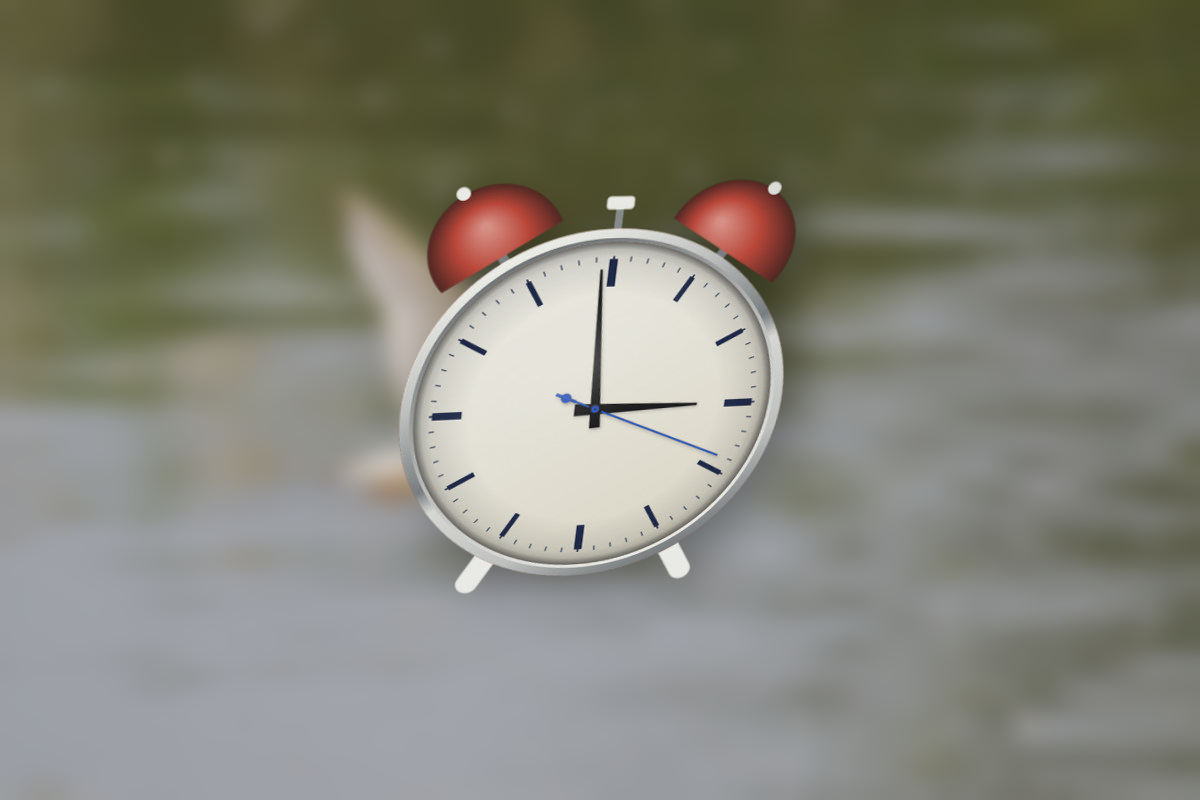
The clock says **2:59:19**
